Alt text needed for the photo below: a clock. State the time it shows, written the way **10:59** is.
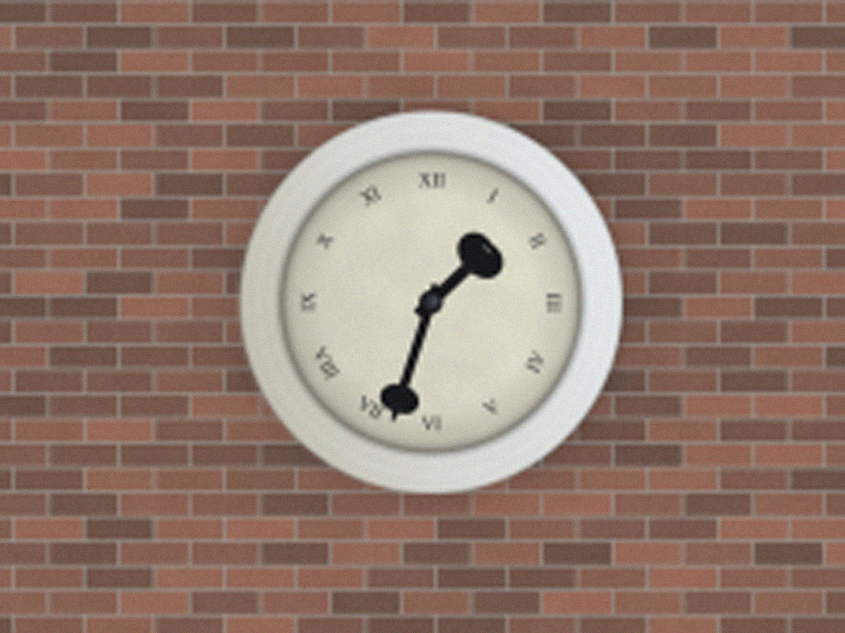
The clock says **1:33**
